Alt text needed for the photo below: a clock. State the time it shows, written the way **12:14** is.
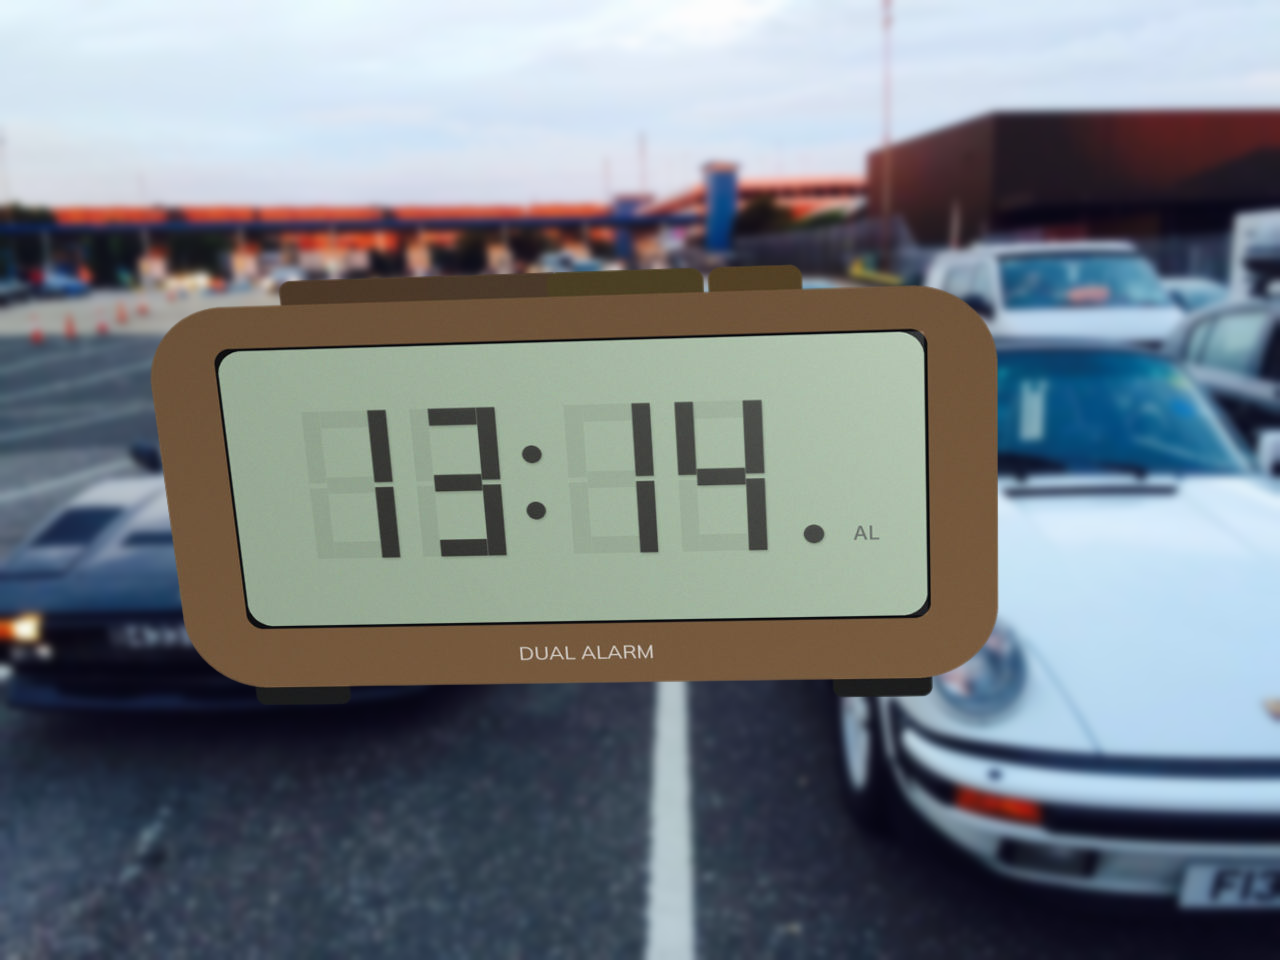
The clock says **13:14**
